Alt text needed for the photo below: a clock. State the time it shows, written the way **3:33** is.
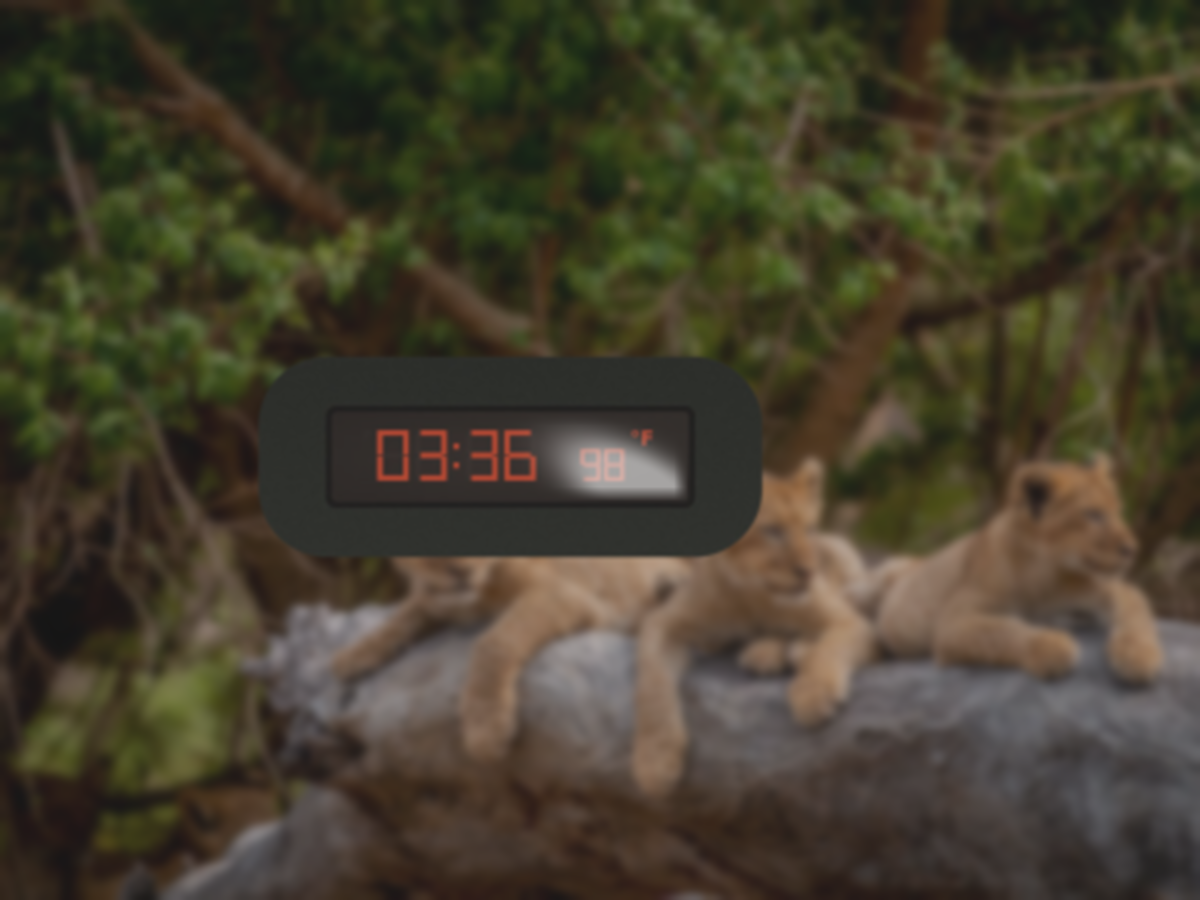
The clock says **3:36**
